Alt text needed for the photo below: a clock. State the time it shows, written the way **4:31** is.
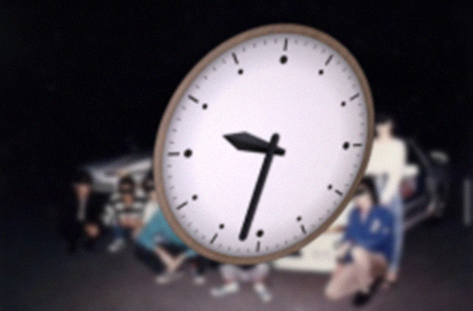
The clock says **9:32**
